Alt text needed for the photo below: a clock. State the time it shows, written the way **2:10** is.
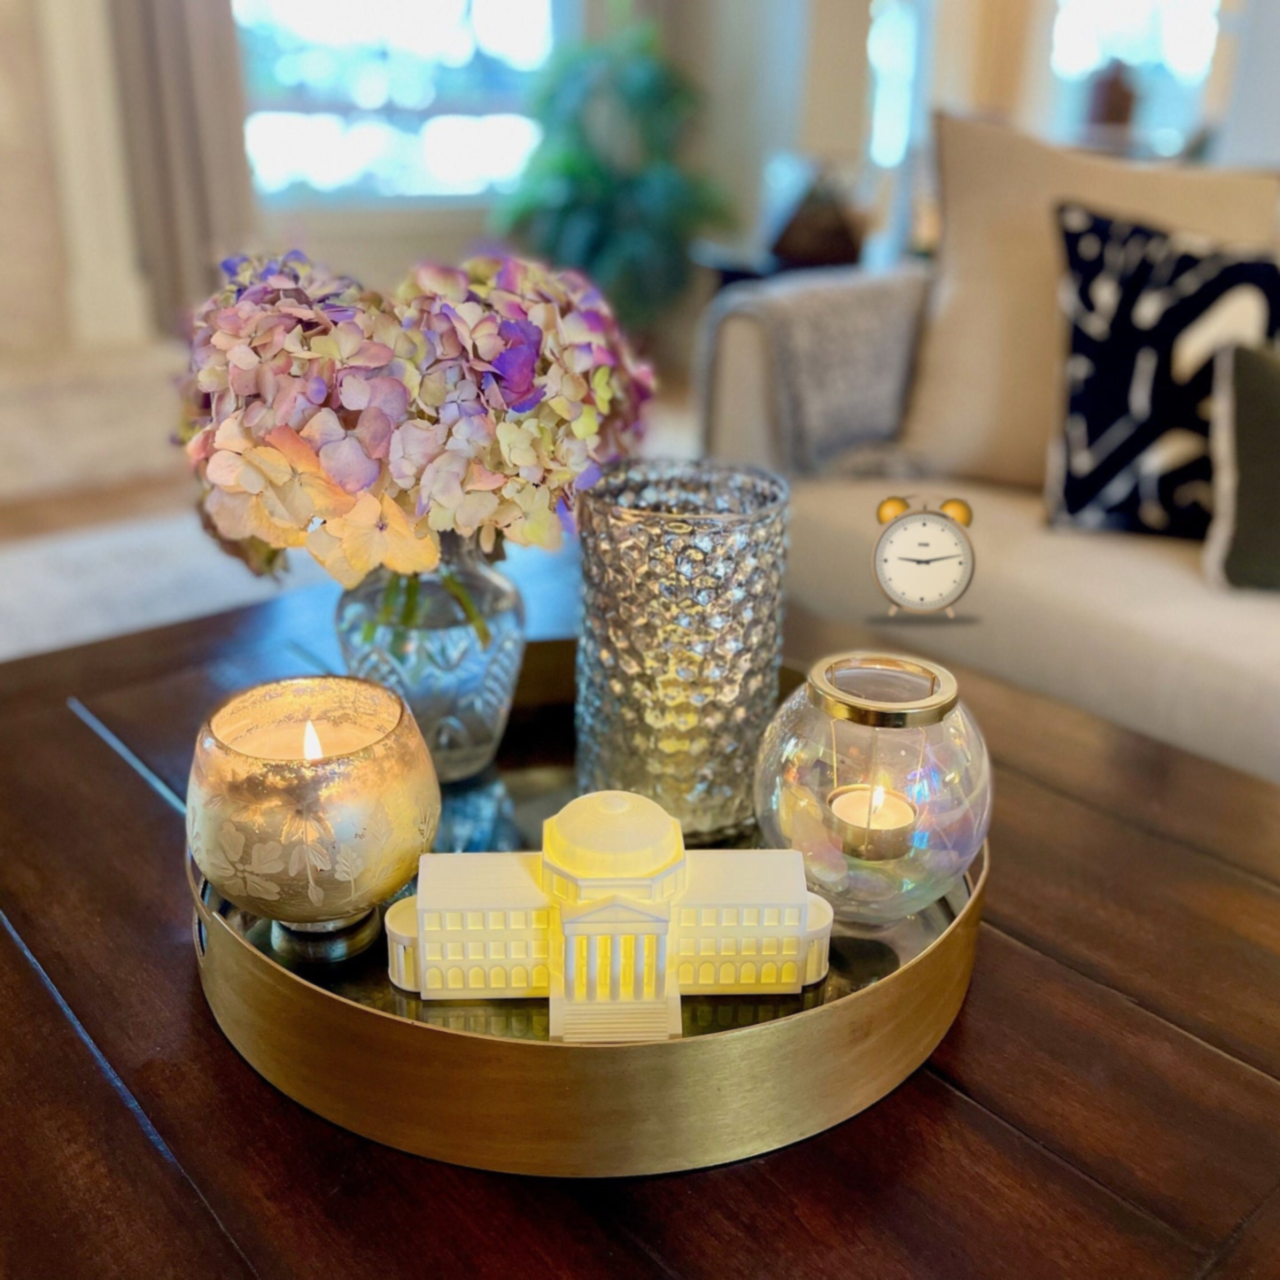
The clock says **9:13**
